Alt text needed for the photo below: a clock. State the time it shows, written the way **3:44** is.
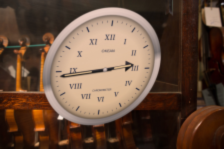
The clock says **2:44**
